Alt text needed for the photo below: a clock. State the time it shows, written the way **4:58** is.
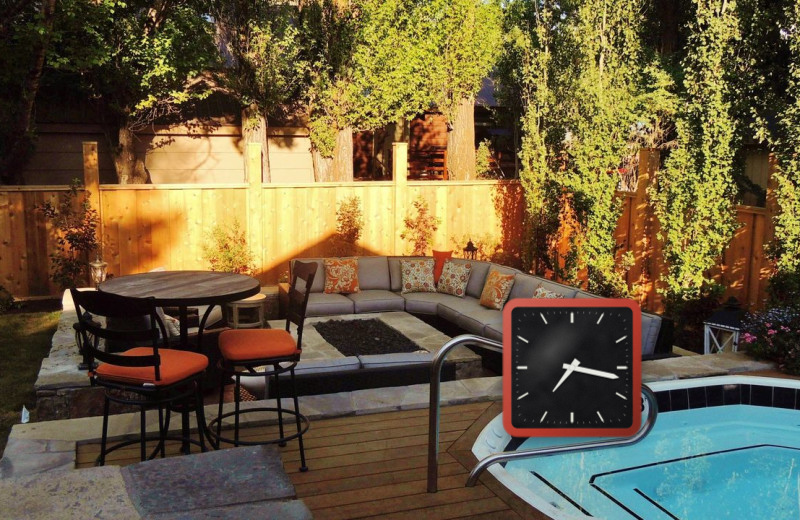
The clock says **7:17**
